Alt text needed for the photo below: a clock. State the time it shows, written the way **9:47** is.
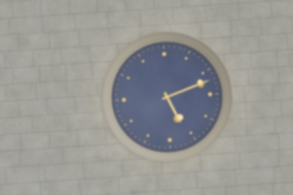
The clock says **5:12**
